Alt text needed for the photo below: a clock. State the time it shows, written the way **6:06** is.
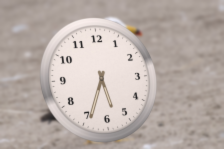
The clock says **5:34**
